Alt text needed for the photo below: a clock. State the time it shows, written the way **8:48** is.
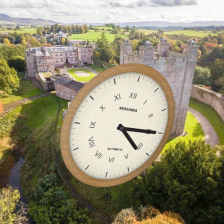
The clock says **4:15**
